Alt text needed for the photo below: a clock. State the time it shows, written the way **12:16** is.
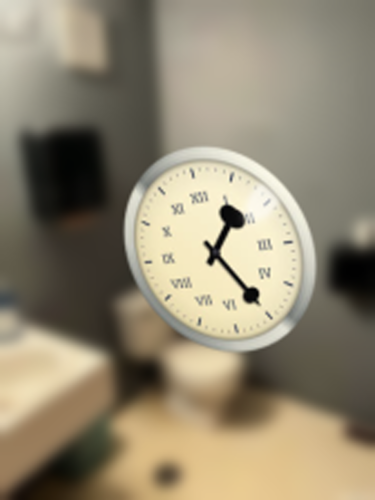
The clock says **1:25**
